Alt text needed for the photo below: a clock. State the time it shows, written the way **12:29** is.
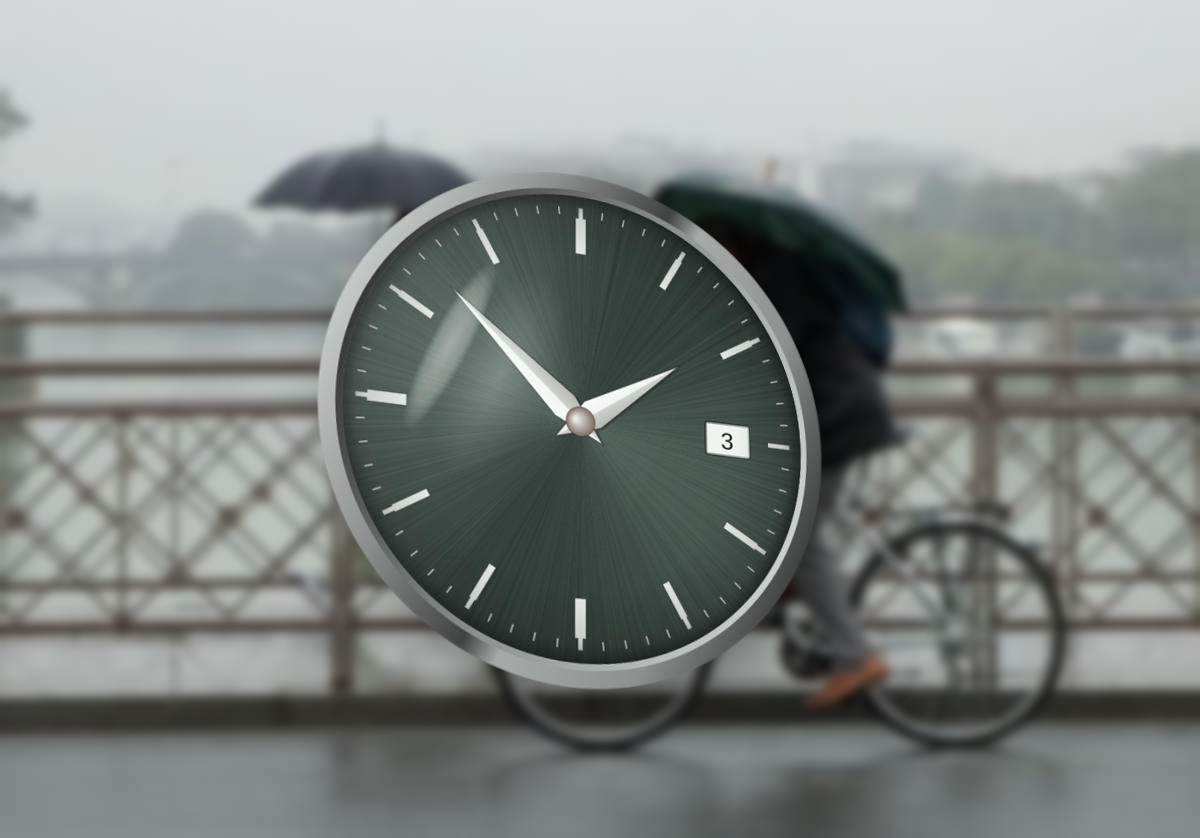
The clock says **1:52**
